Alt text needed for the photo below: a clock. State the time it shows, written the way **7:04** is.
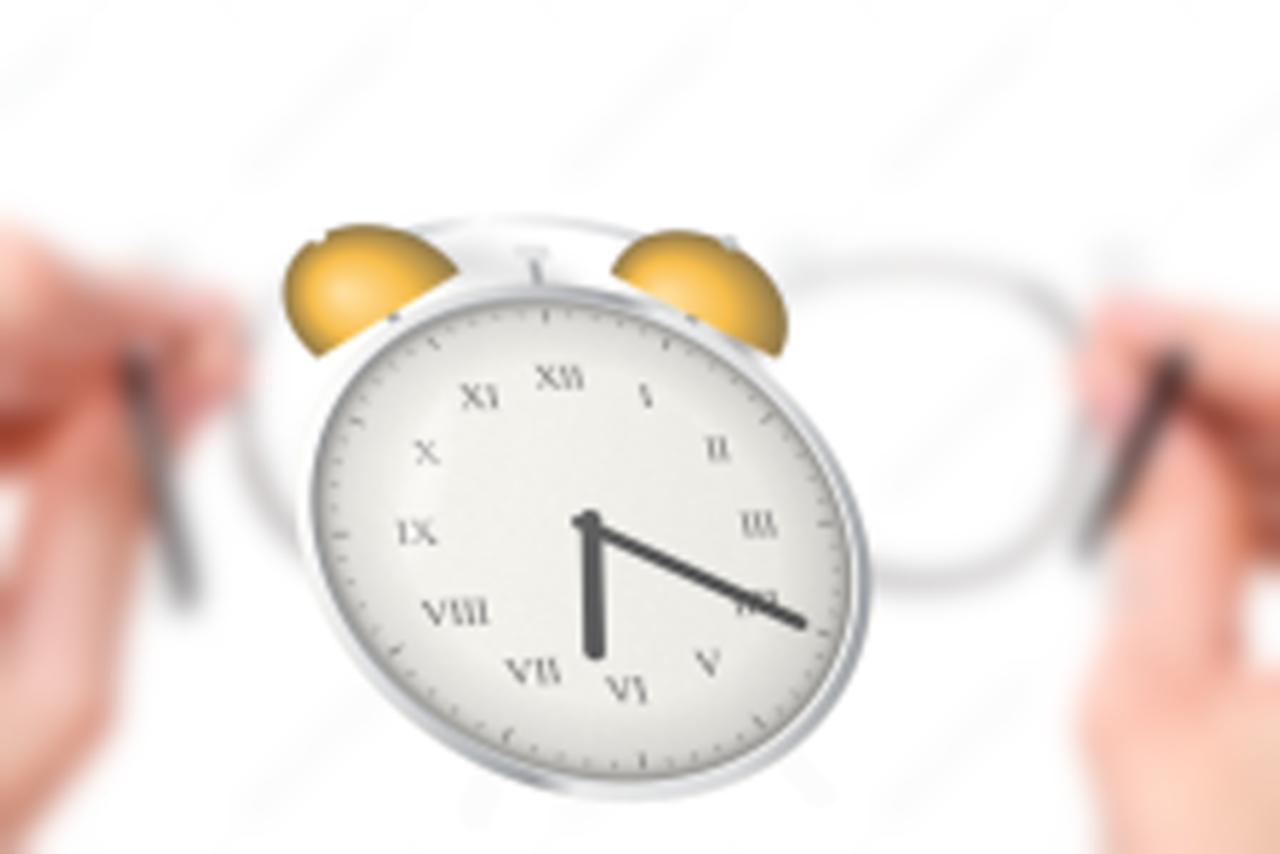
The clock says **6:20**
